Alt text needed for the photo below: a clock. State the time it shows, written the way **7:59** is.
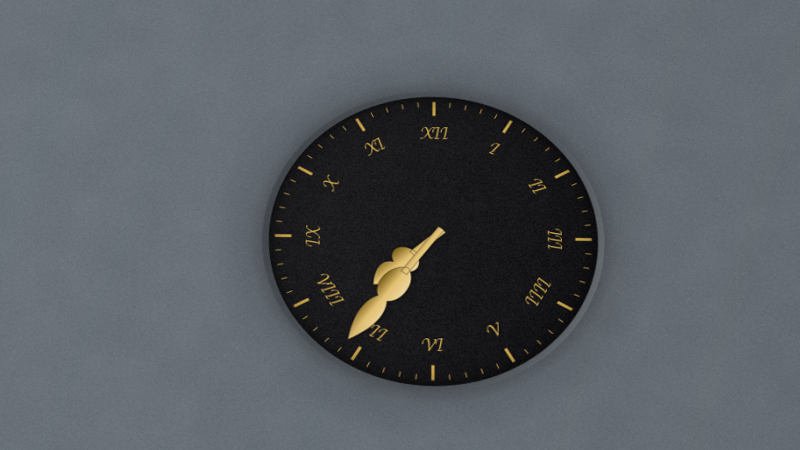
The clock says **7:36**
